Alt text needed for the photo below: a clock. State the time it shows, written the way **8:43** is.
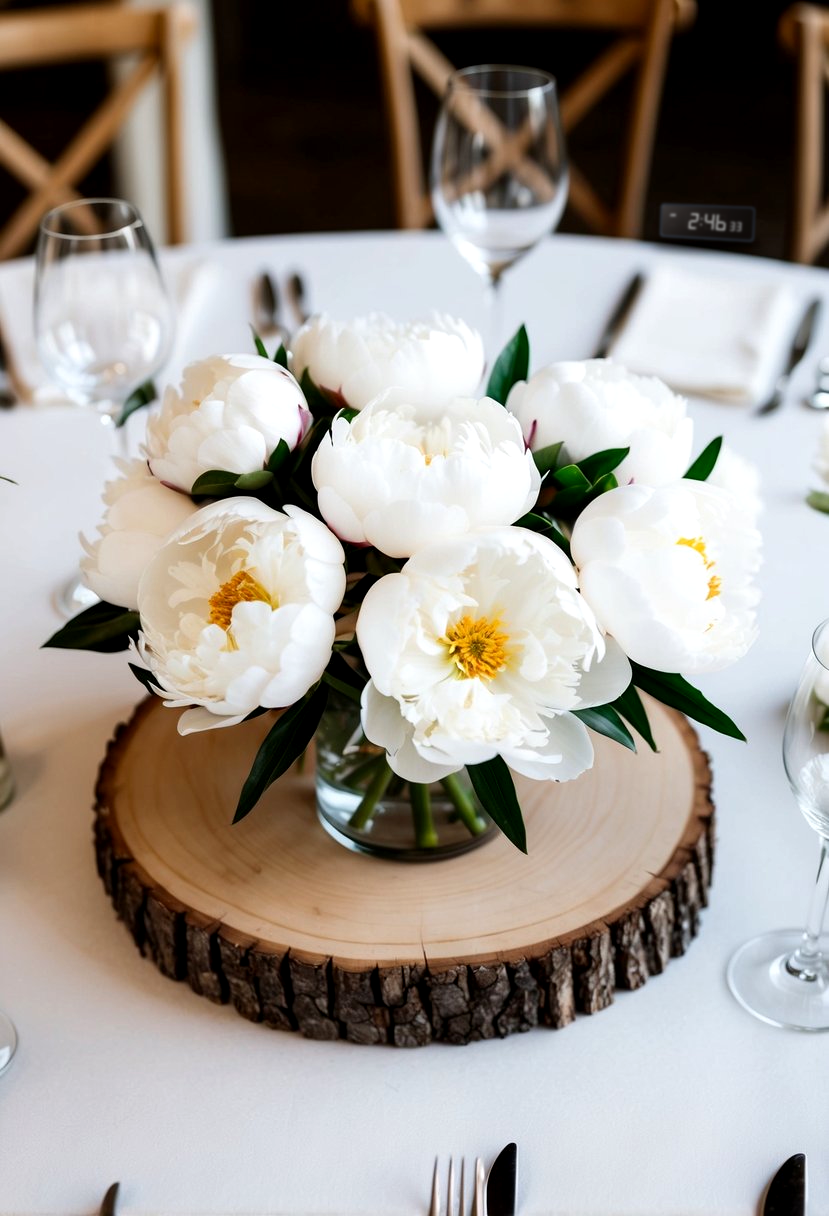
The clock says **2:46**
